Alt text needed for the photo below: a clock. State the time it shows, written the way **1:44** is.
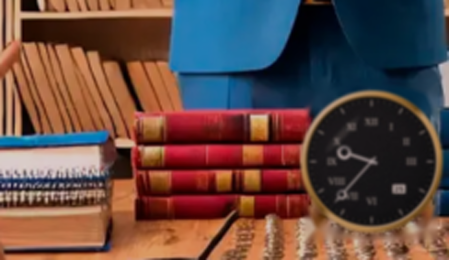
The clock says **9:37**
